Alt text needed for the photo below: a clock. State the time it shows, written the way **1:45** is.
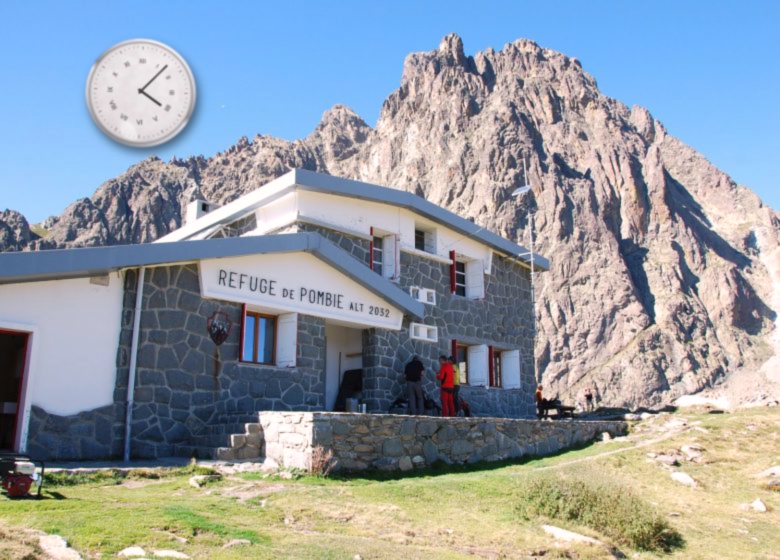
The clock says **4:07**
